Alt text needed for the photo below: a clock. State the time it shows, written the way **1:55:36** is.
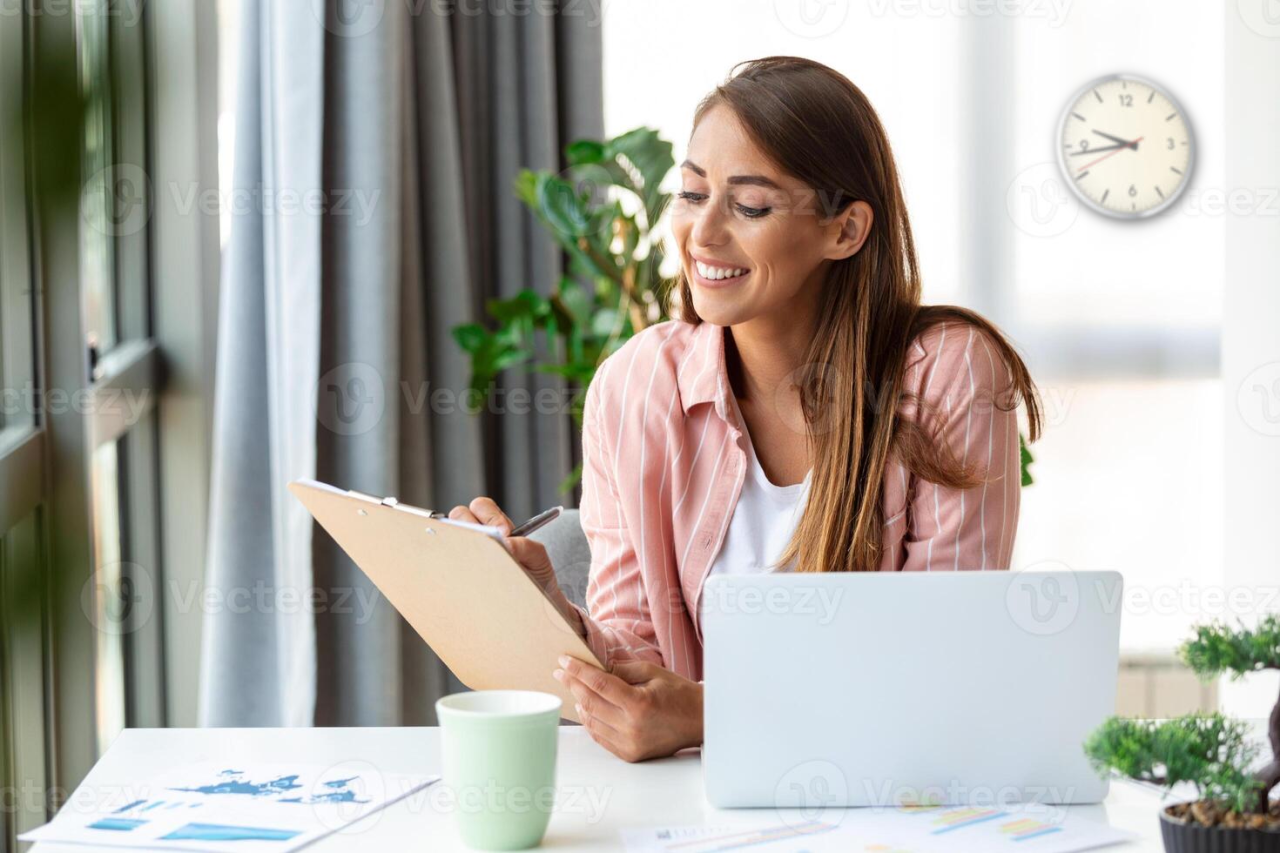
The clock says **9:43:41**
